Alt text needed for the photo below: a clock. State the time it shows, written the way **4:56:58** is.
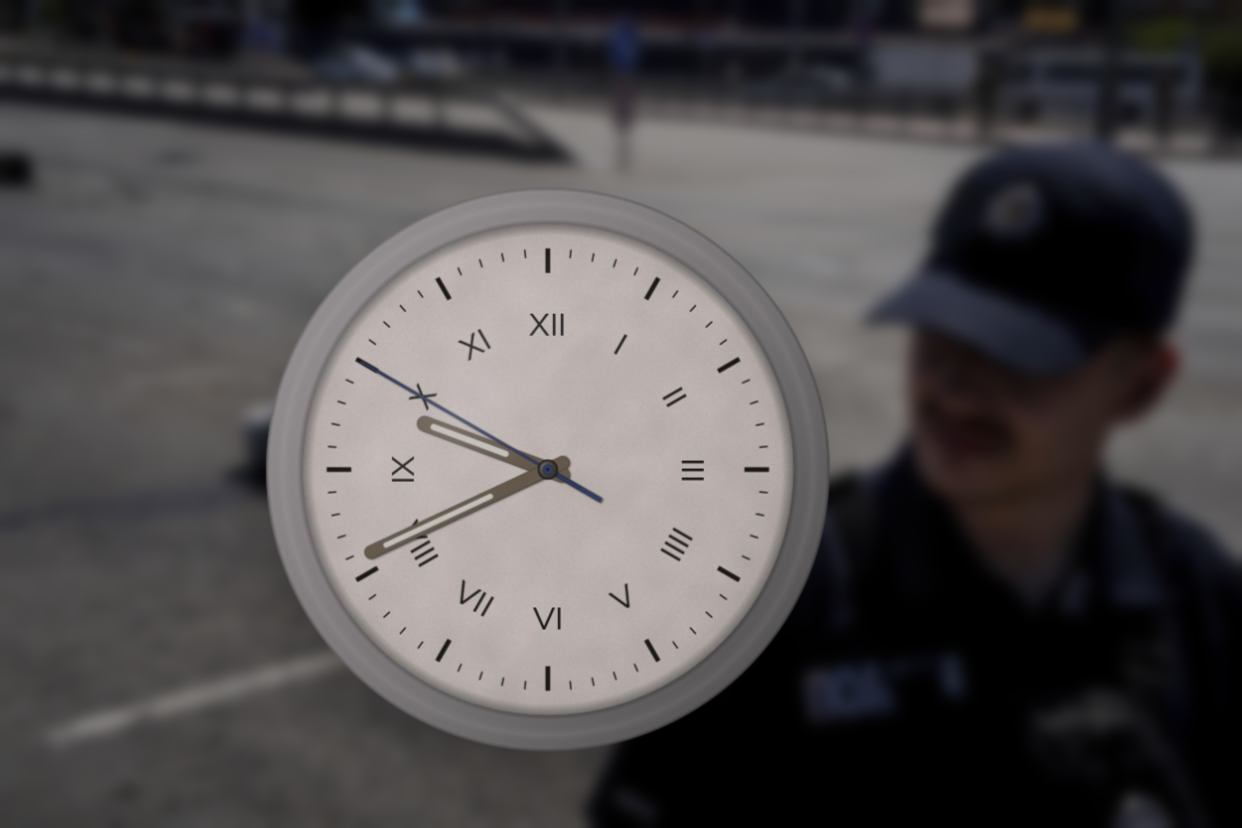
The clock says **9:40:50**
